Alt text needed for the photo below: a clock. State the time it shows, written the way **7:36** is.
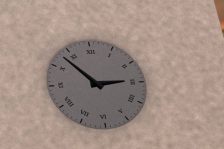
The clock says **2:53**
